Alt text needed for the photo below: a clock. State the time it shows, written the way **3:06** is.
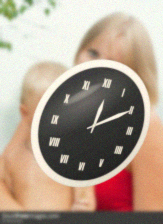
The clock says **12:10**
